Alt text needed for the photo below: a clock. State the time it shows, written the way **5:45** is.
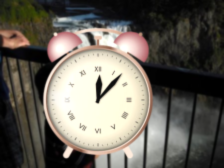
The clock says **12:07**
